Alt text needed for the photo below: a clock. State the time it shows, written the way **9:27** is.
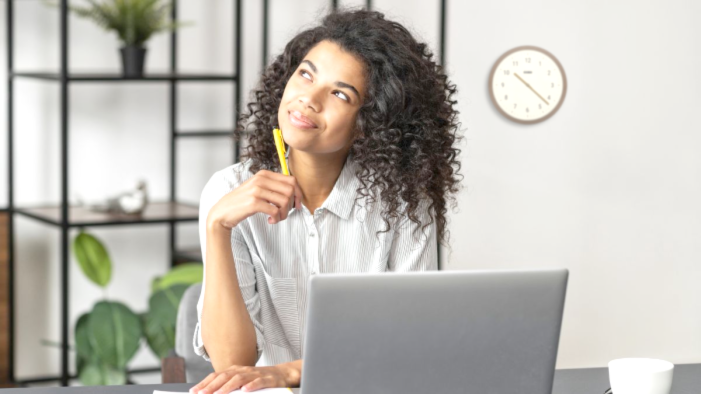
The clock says **10:22**
